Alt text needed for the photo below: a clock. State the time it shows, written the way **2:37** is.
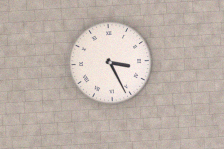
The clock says **3:26**
